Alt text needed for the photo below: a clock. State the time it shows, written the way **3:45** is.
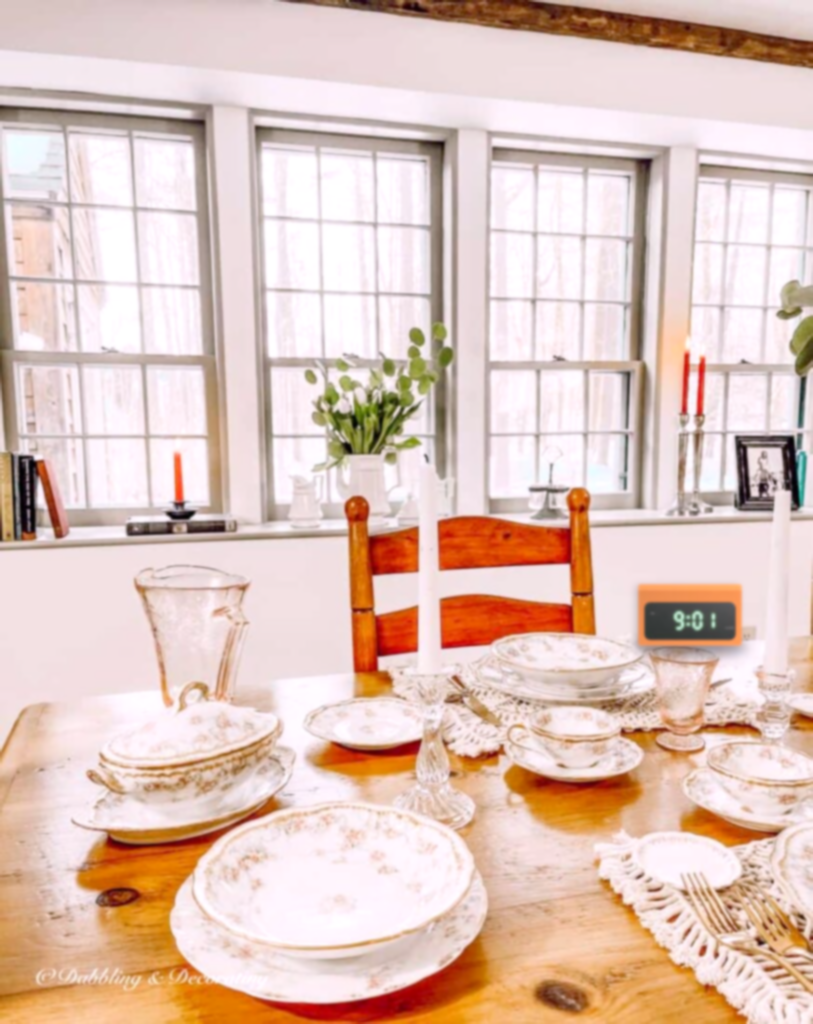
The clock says **9:01**
